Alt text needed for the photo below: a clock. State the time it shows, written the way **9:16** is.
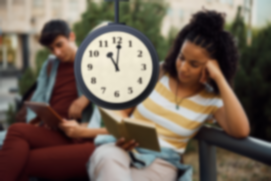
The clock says **11:01**
